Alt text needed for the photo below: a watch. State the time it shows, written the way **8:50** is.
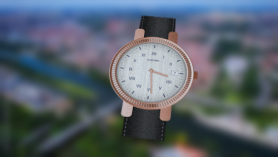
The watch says **3:29**
